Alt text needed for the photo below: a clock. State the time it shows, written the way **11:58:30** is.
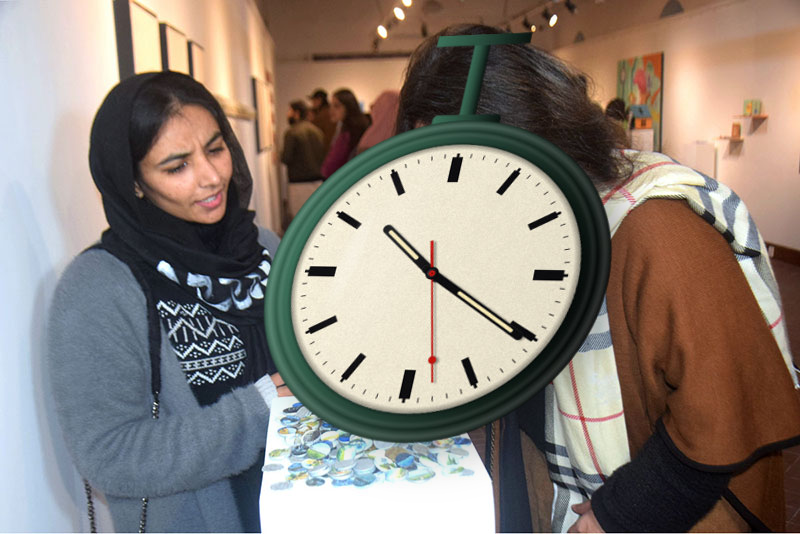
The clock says **10:20:28**
